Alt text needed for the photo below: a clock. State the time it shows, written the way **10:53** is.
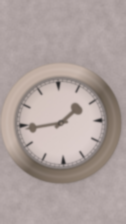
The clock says **1:44**
